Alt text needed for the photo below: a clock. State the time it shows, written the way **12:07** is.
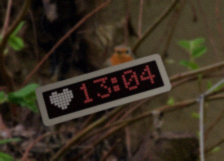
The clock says **13:04**
